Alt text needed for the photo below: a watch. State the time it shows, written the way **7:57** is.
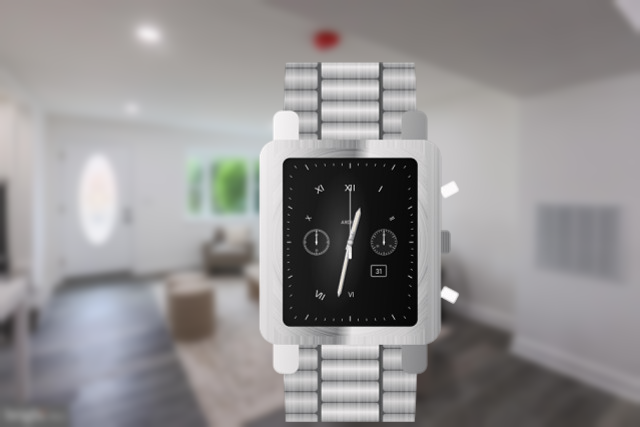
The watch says **12:32**
